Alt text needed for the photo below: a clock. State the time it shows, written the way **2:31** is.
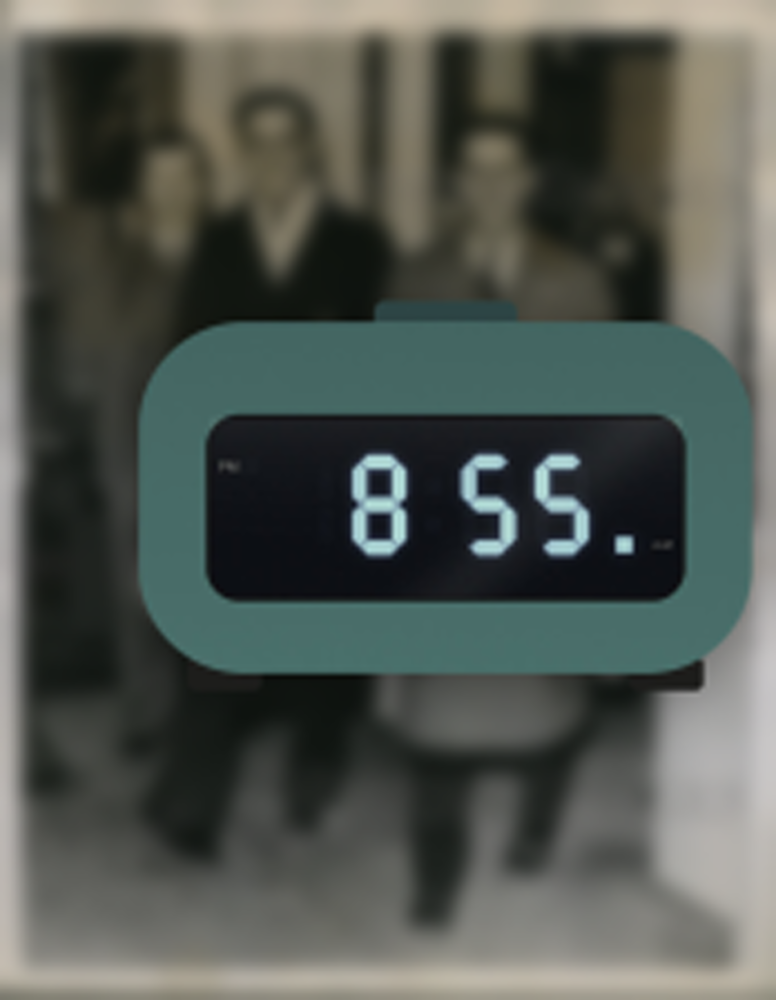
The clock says **8:55**
